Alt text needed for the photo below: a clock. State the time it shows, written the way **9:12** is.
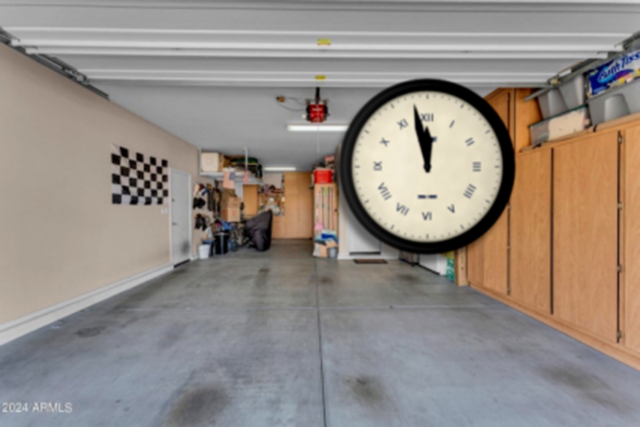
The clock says **11:58**
